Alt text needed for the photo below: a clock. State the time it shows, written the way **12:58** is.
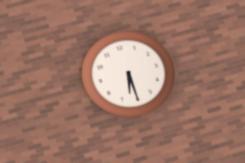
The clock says **6:30**
